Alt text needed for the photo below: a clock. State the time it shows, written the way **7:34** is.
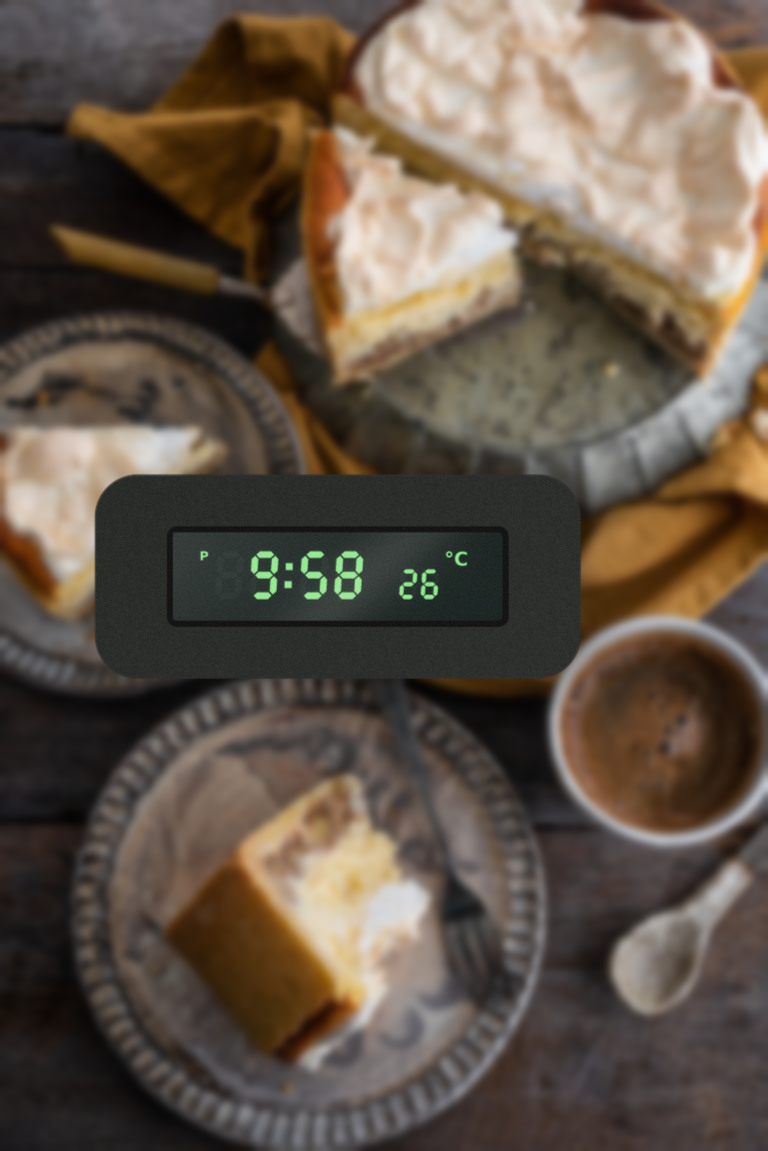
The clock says **9:58**
